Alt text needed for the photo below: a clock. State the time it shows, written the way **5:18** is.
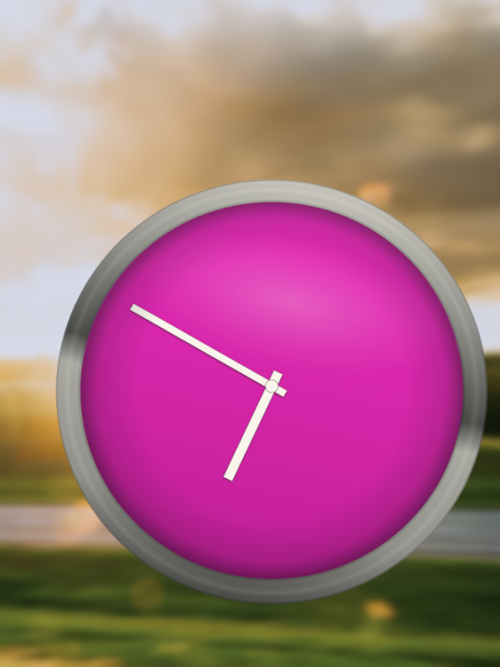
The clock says **6:50**
